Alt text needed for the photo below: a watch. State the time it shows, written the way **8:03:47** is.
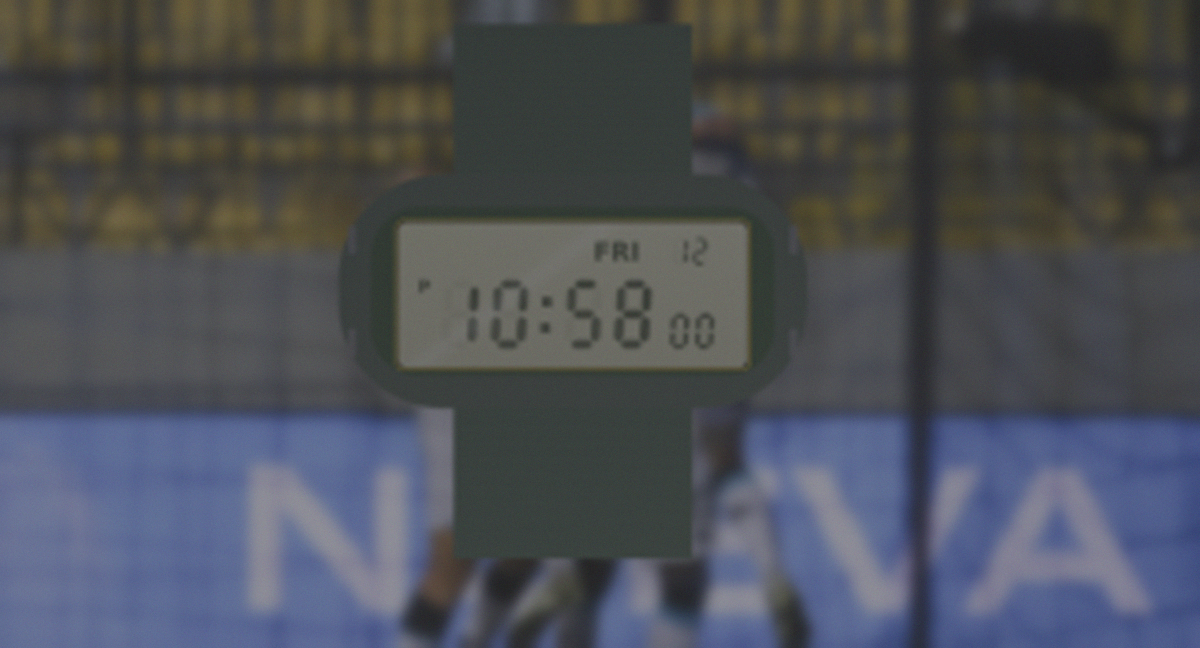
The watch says **10:58:00**
